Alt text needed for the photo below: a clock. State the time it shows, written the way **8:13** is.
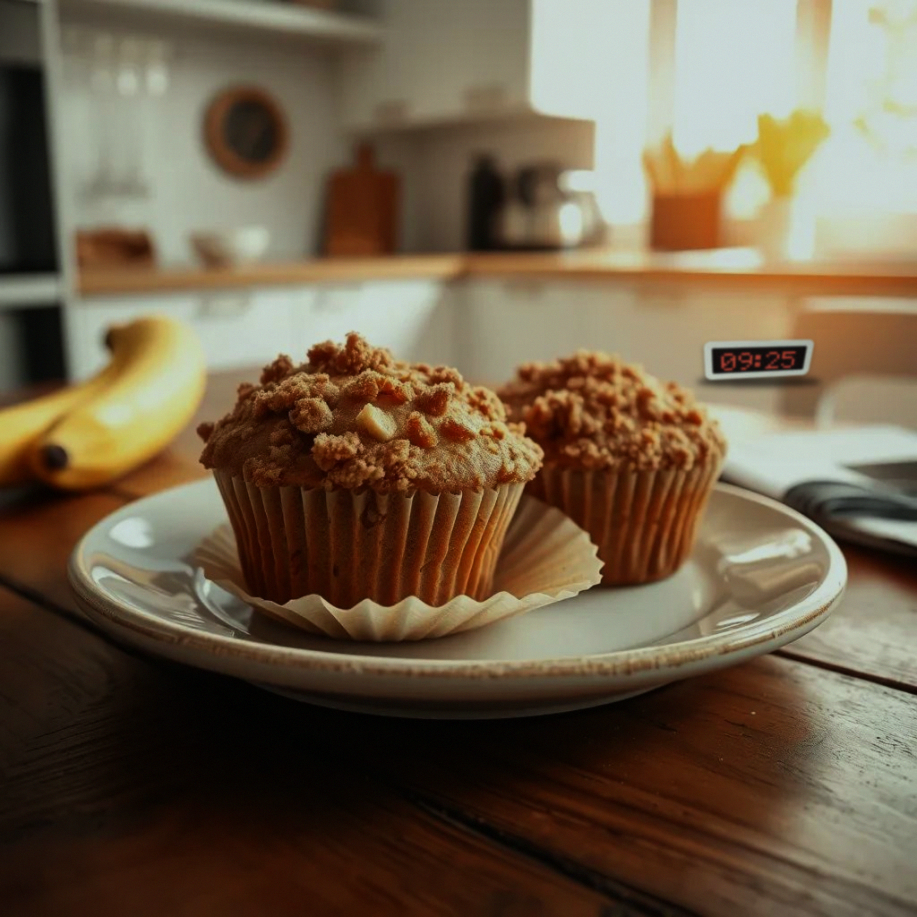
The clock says **9:25**
